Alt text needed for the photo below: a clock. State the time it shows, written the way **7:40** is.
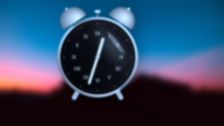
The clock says **12:33**
